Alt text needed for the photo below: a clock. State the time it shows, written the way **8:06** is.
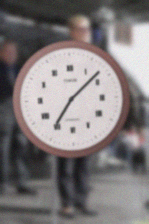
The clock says **7:08**
